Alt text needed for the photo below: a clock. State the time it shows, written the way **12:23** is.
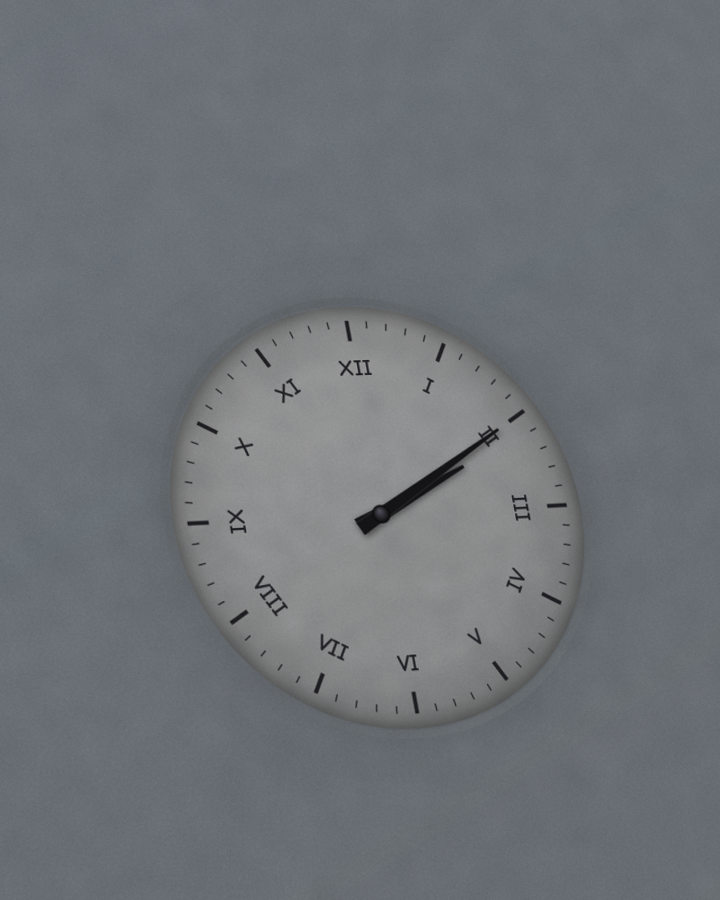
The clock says **2:10**
